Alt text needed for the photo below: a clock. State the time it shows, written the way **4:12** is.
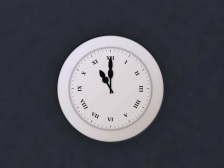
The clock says **11:00**
